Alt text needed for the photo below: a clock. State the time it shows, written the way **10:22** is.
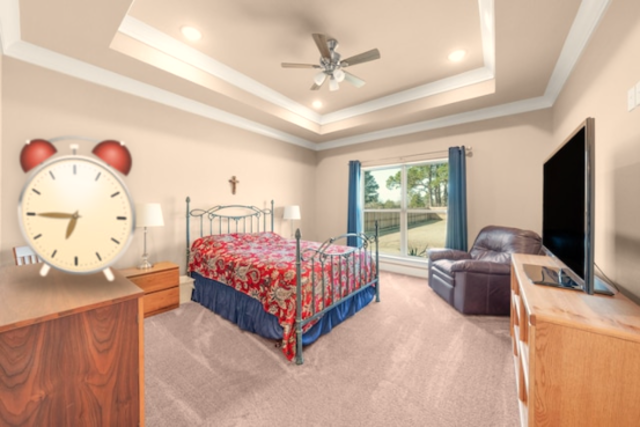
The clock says **6:45**
